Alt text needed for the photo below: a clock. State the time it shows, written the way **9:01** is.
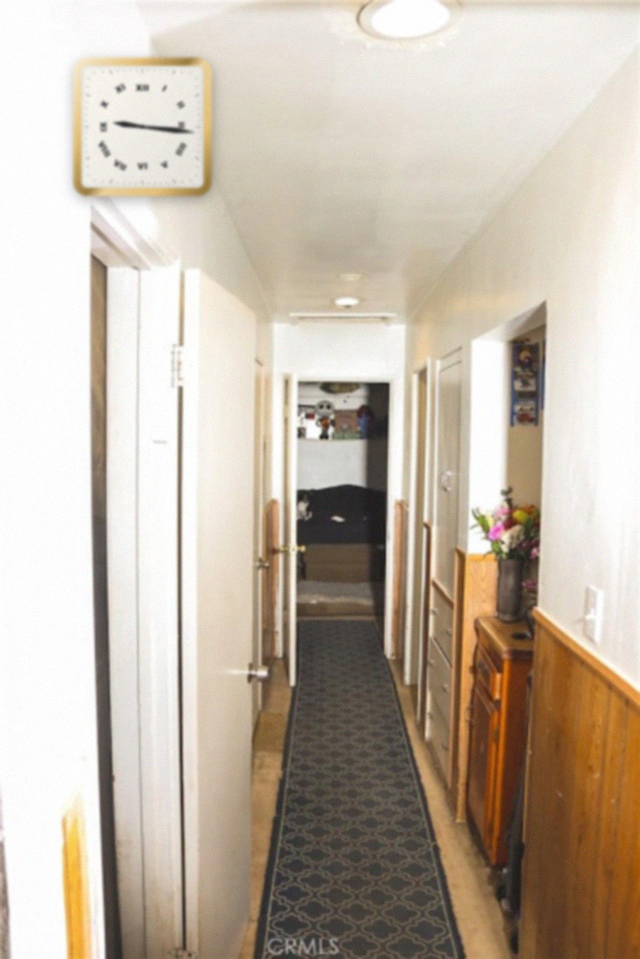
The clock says **9:16**
